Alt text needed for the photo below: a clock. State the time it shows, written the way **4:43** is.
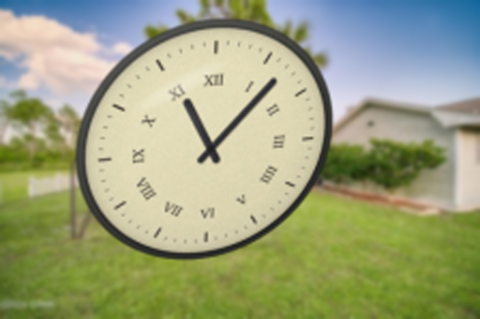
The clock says **11:07**
